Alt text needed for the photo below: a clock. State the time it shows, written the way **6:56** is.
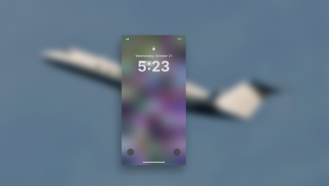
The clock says **5:23**
